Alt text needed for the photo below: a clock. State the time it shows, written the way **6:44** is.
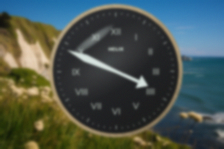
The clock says **3:49**
